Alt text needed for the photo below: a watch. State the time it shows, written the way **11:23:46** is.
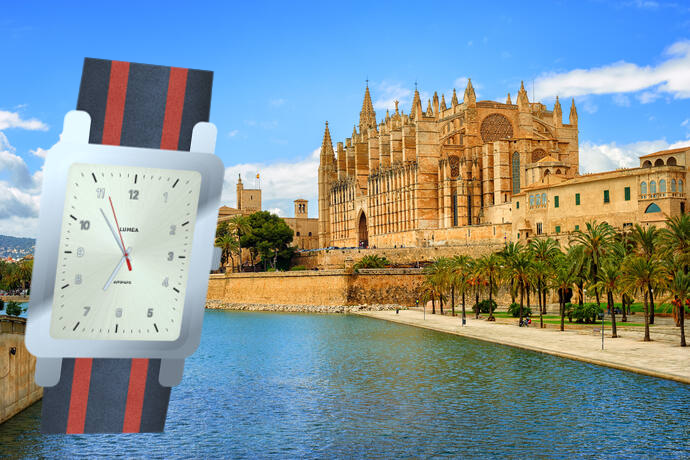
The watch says **6:53:56**
